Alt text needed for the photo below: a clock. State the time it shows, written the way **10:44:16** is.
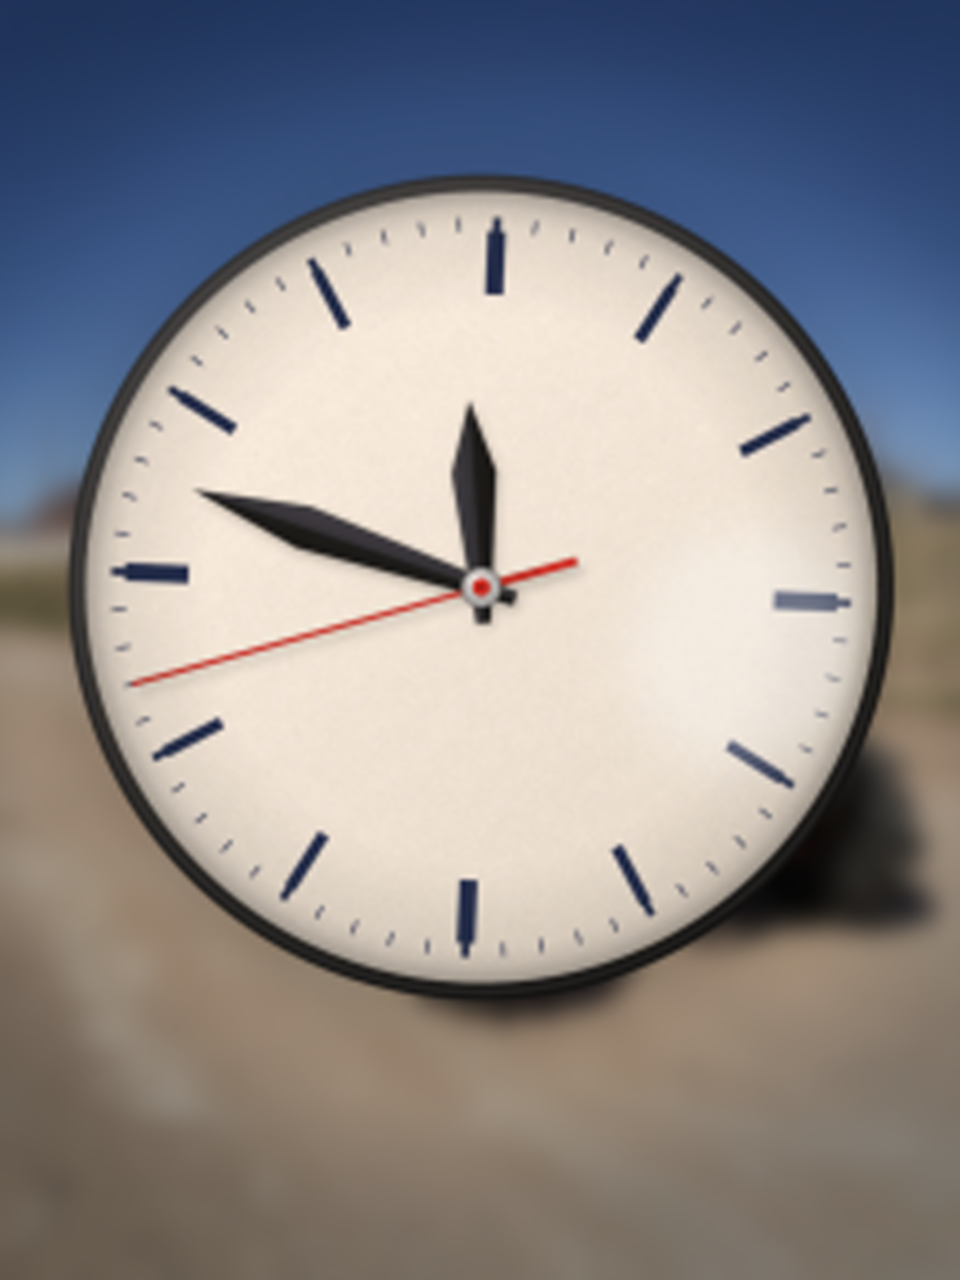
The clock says **11:47:42**
